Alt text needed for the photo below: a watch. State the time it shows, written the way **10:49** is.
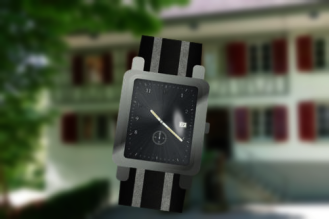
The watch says **10:21**
